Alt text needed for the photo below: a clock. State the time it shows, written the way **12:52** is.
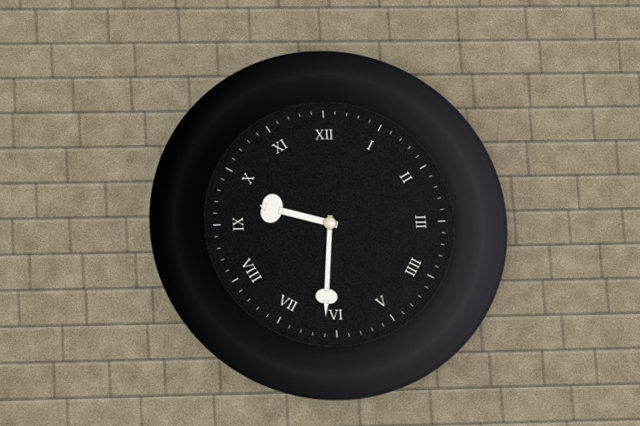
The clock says **9:31**
